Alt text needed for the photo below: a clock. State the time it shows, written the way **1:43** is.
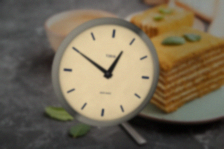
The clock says **12:50**
